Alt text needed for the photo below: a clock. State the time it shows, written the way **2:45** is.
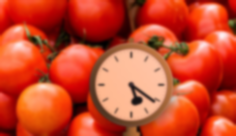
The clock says **5:21**
